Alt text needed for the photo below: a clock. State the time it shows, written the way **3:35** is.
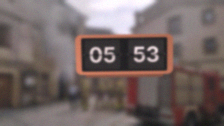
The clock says **5:53**
